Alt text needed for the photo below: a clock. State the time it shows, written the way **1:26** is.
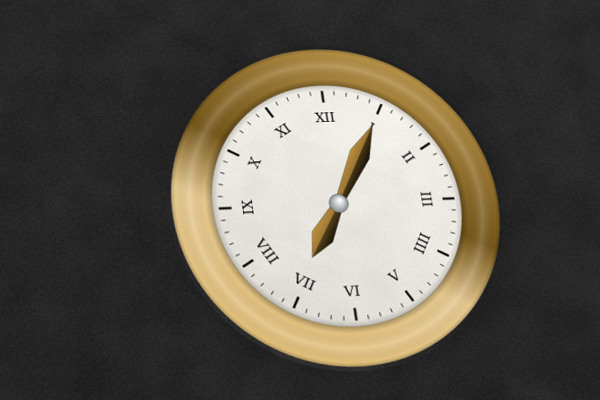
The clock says **7:05**
